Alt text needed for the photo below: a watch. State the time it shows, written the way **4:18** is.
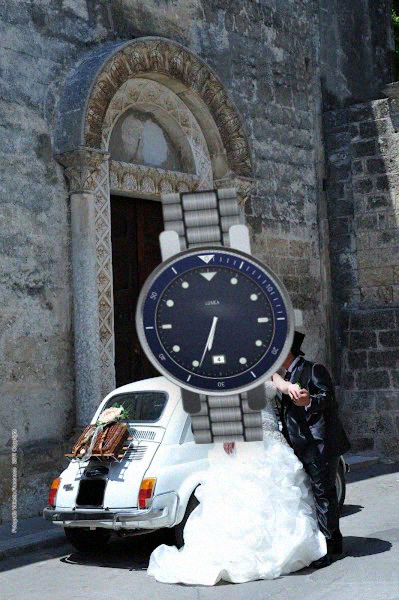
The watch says **6:34**
